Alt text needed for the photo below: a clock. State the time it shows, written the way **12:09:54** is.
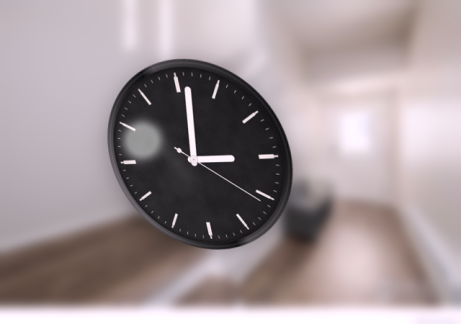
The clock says **3:01:21**
